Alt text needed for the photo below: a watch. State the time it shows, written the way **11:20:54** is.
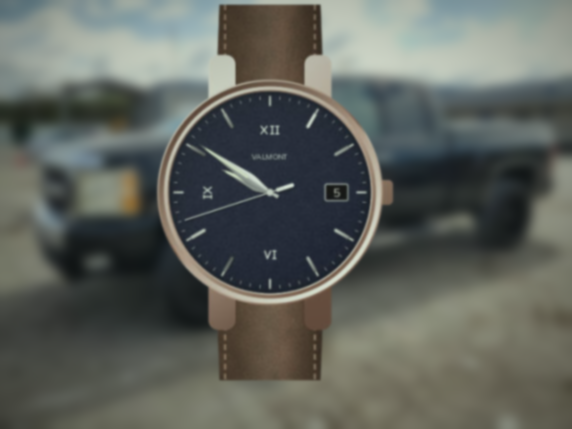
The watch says **9:50:42**
